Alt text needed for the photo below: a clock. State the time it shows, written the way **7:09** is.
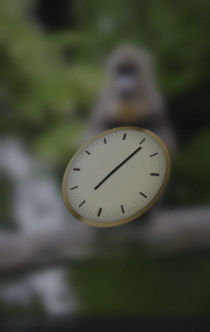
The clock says **7:06**
